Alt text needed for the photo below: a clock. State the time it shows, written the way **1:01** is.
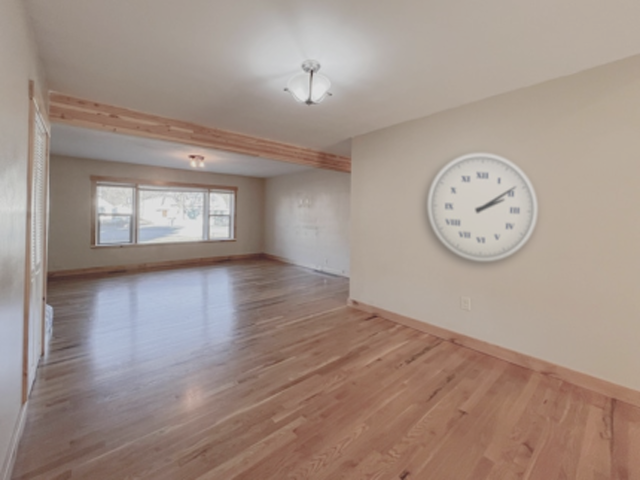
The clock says **2:09**
